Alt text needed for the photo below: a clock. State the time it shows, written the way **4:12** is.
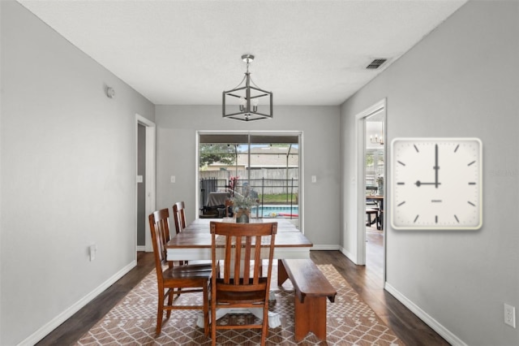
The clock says **9:00**
